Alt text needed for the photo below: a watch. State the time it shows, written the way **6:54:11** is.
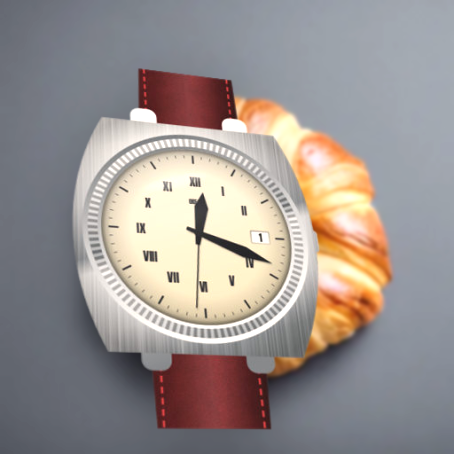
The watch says **12:18:31**
